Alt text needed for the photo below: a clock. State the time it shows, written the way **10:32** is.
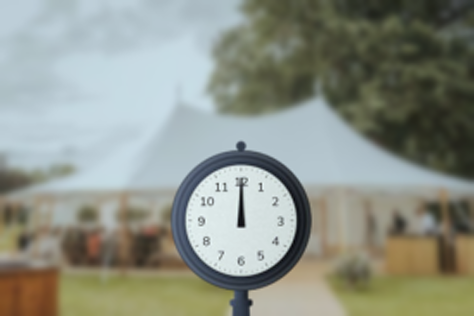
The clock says **12:00**
